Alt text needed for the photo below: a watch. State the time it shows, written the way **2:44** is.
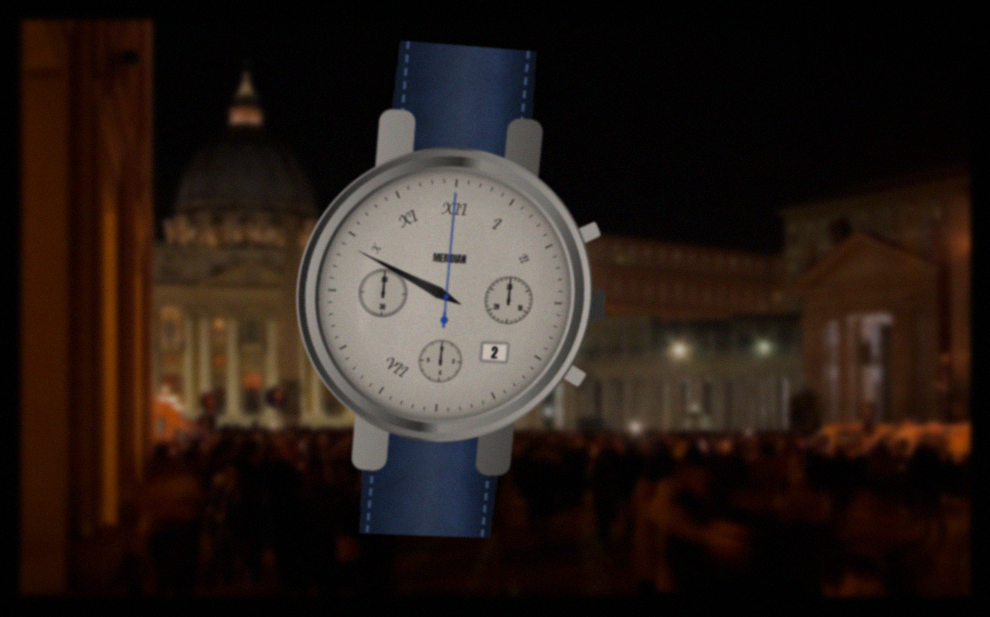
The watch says **9:49**
